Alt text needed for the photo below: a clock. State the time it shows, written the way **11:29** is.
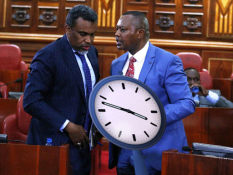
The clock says **3:48**
